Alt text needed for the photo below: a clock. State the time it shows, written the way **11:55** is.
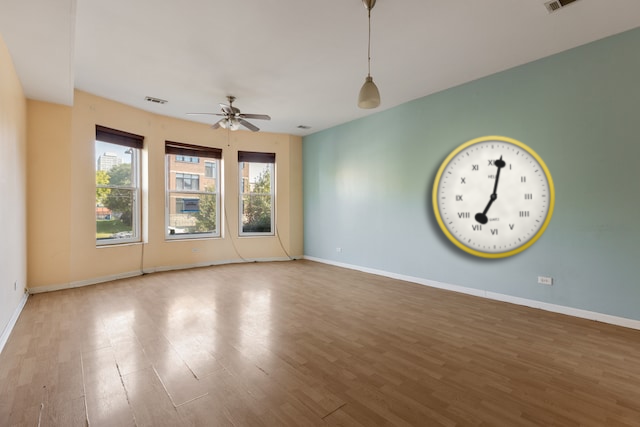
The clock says **7:02**
